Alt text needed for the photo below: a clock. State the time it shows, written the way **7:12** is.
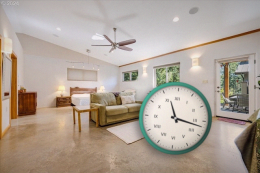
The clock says **11:17**
